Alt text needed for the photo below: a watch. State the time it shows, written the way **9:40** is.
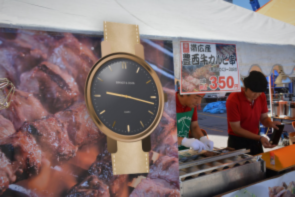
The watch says **9:17**
